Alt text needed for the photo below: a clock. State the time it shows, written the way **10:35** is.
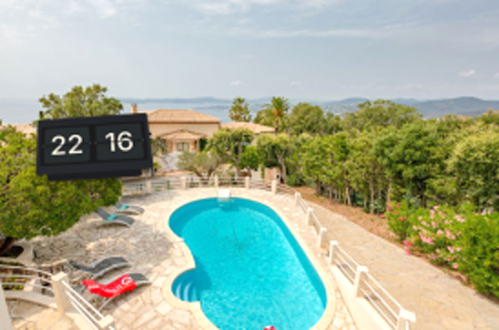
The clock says **22:16**
